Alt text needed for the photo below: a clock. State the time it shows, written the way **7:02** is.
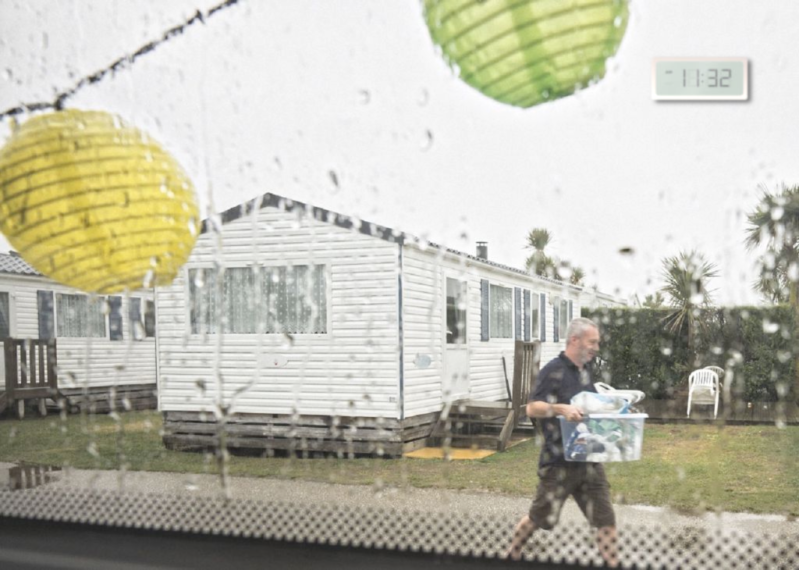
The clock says **11:32**
